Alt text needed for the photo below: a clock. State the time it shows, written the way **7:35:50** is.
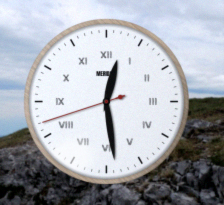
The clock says **12:28:42**
